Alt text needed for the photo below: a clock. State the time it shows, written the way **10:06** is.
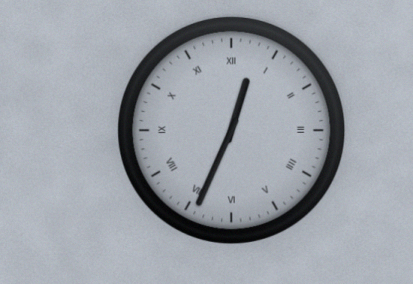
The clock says **12:34**
